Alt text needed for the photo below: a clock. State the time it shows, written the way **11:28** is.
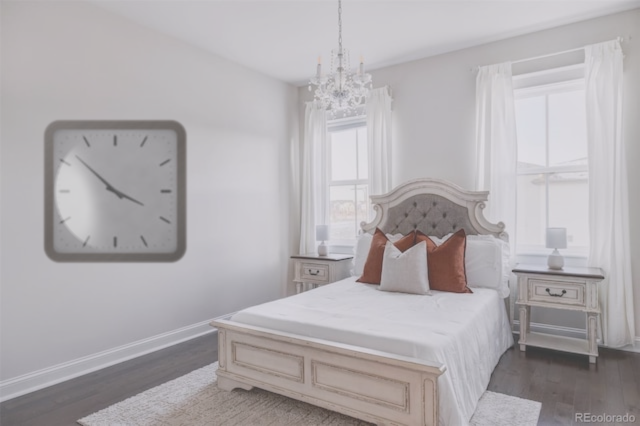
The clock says **3:52**
